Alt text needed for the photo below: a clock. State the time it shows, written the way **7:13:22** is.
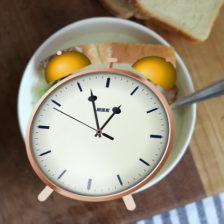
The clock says **12:56:49**
